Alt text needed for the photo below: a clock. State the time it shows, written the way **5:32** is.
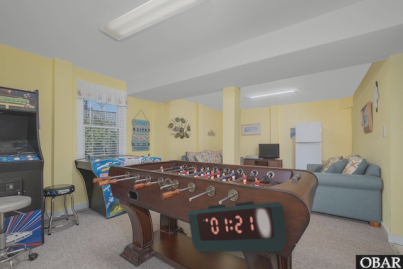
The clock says **1:21**
